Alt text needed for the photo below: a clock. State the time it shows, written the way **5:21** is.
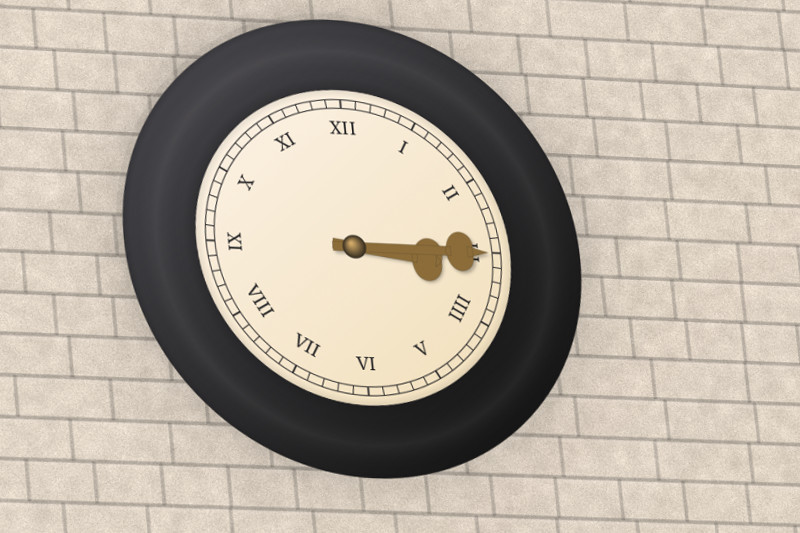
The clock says **3:15**
